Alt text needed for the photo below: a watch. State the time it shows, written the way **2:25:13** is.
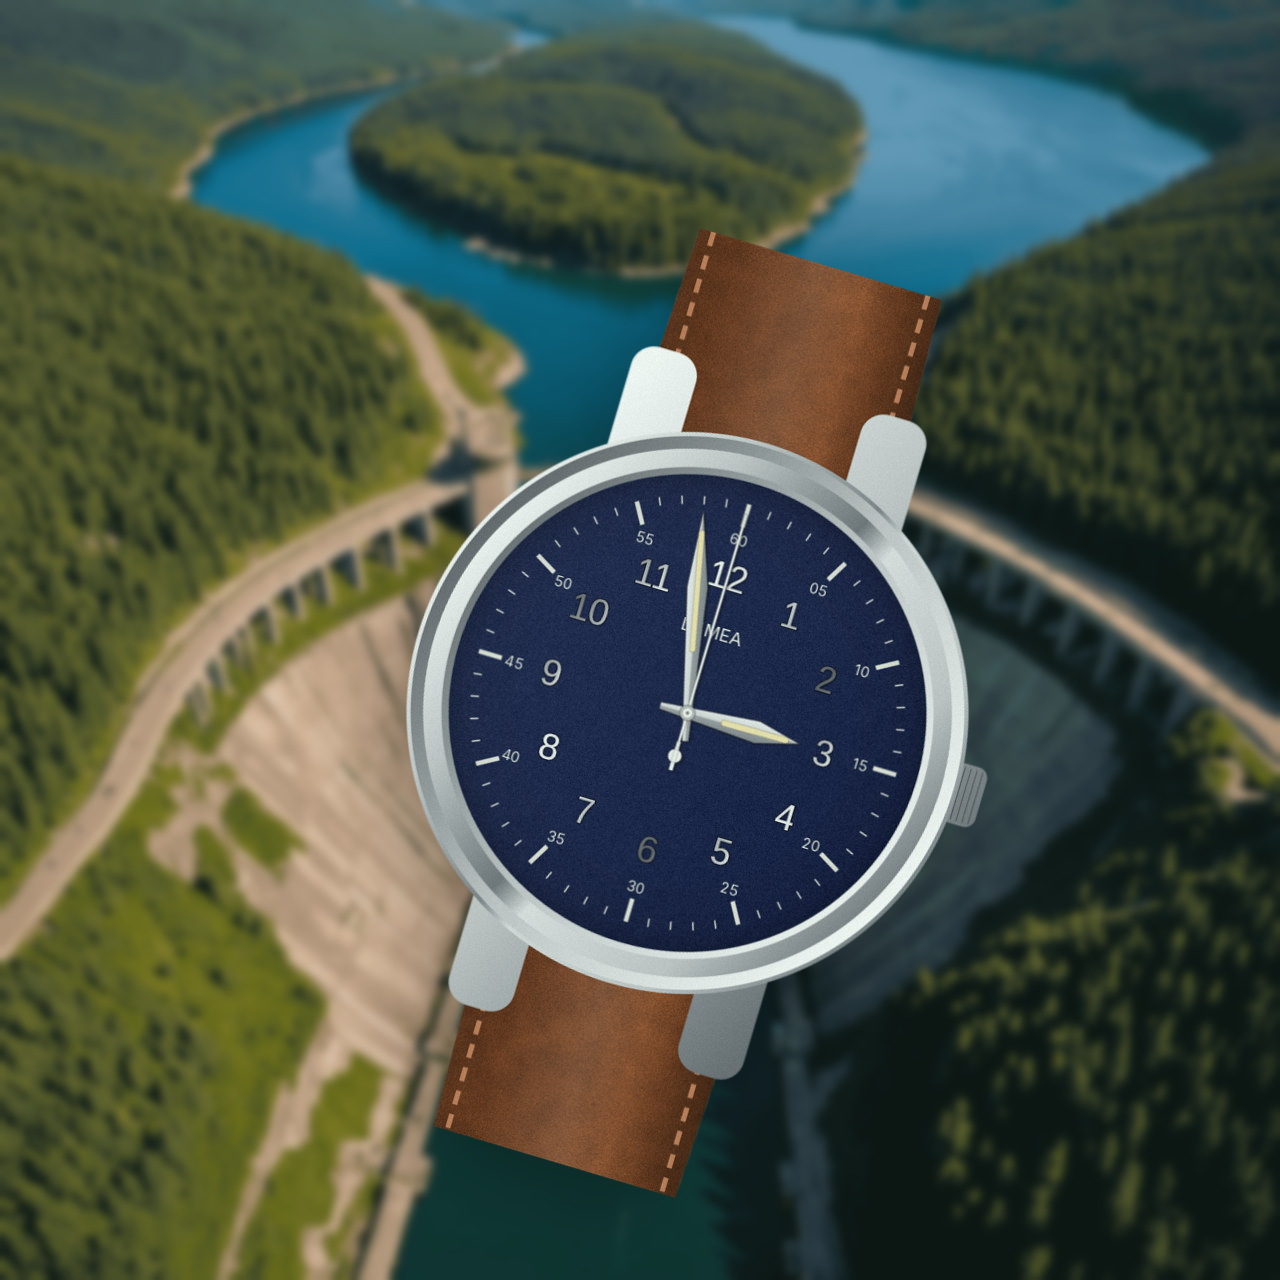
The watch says **2:58:00**
